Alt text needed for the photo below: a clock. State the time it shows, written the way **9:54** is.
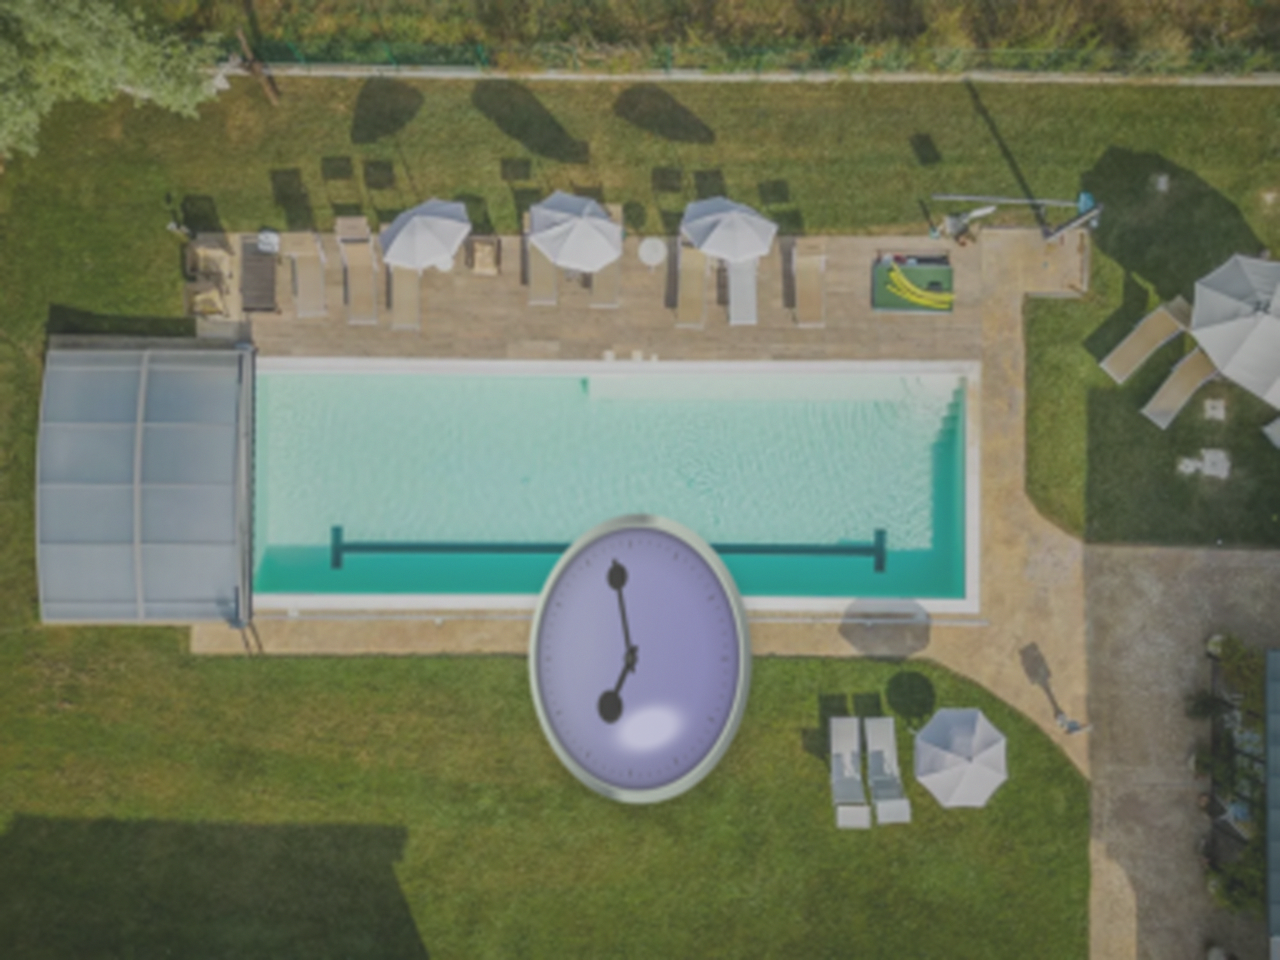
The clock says **6:58**
